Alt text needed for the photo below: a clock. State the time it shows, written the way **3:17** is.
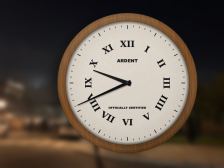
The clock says **9:41**
